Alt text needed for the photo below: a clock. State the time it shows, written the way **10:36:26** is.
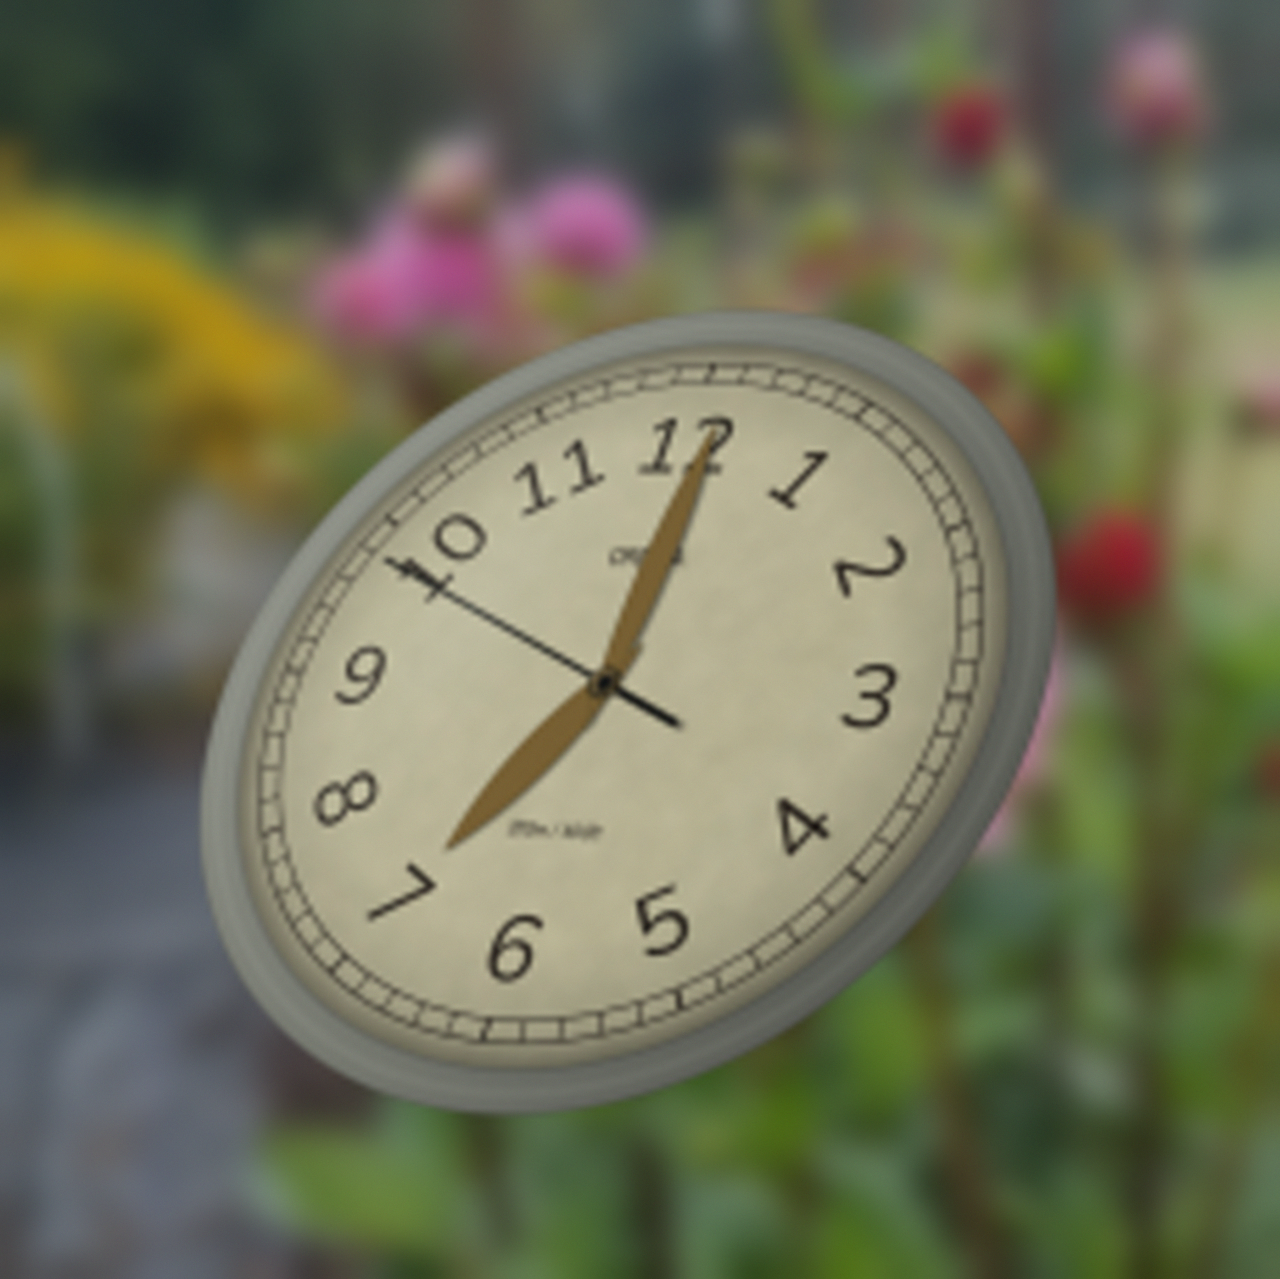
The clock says **7:00:49**
